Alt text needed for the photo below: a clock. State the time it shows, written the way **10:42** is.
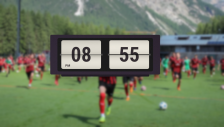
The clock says **8:55**
